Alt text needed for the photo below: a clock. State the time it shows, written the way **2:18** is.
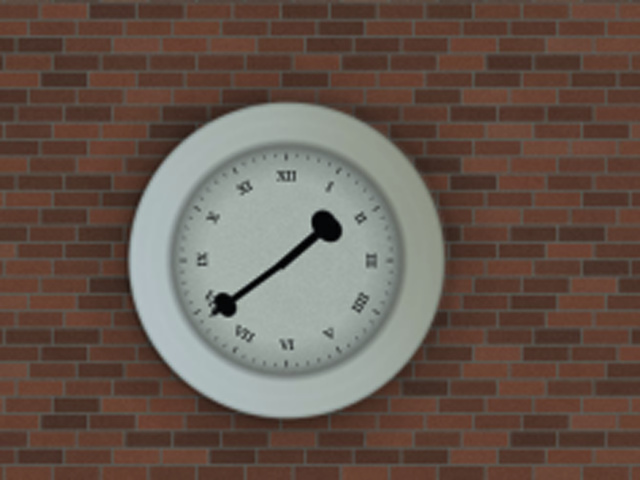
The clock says **1:39**
